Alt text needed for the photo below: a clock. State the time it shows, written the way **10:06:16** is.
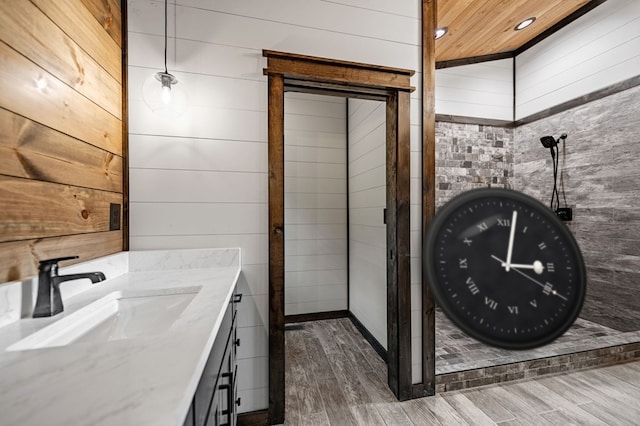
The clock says **3:02:20**
